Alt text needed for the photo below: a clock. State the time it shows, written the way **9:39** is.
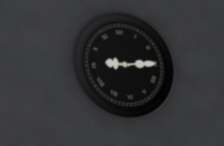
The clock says **9:15**
